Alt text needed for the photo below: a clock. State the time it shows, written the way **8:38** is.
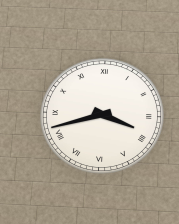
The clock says **3:42**
